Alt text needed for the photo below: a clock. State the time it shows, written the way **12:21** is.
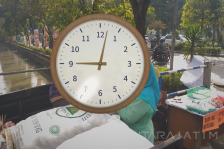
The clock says **9:02**
